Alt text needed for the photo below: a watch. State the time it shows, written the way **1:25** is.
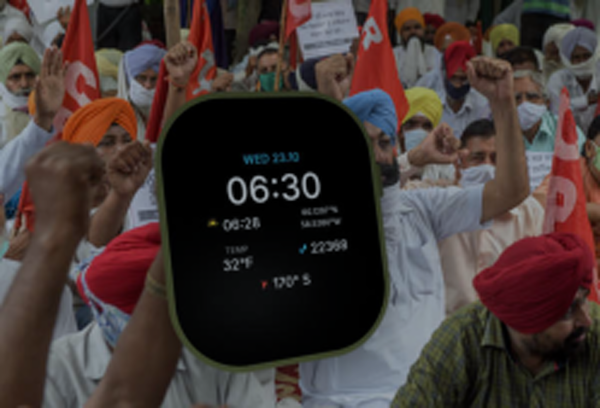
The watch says **6:30**
